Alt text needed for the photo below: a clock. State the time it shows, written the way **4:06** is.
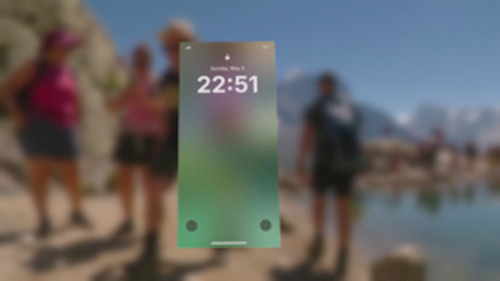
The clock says **22:51**
